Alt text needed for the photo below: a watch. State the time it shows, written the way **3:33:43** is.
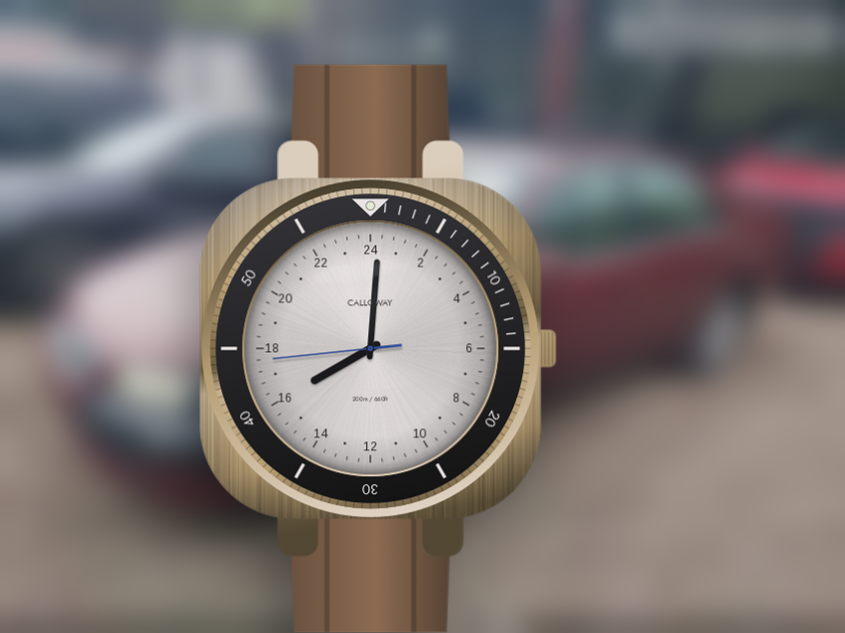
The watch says **16:00:44**
